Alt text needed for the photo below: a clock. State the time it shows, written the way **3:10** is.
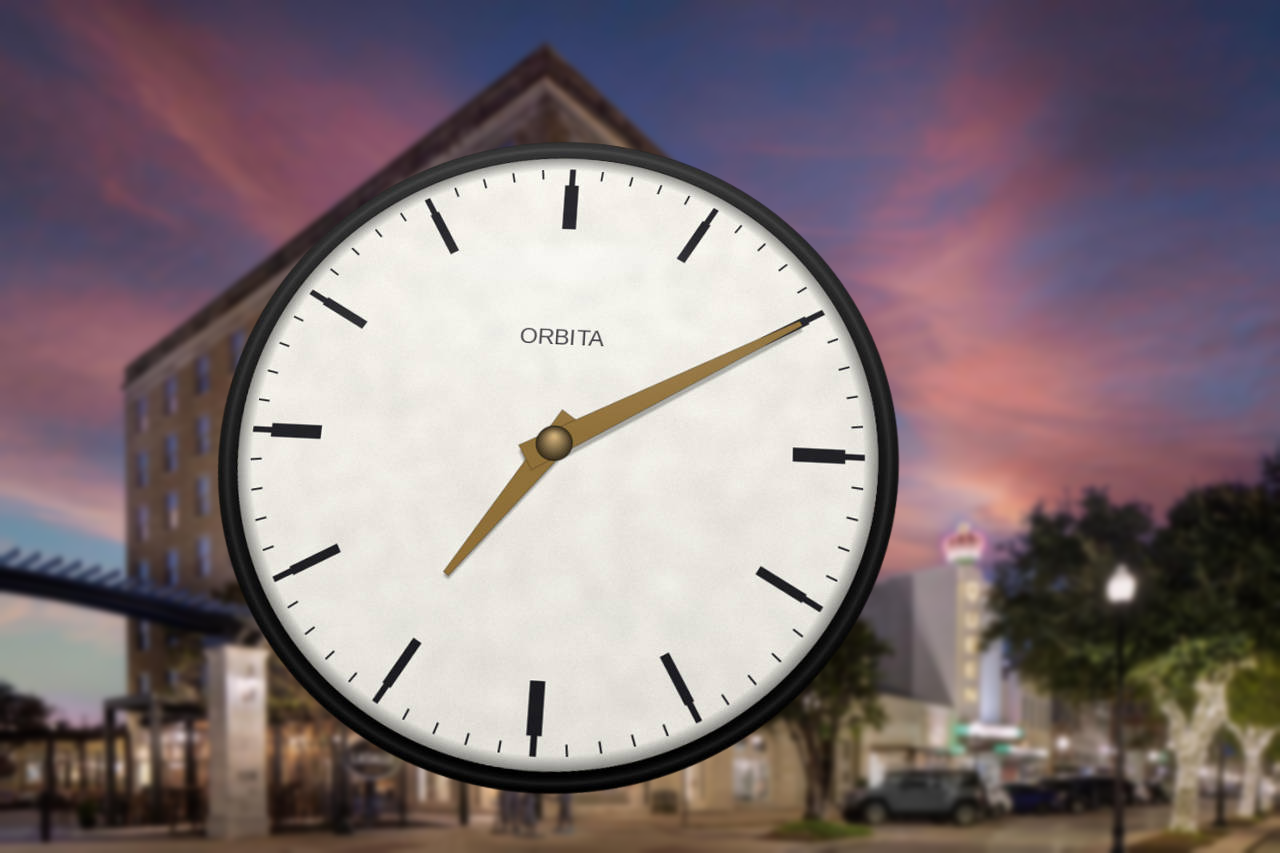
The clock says **7:10**
